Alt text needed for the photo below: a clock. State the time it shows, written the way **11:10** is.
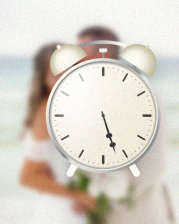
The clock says **5:27**
